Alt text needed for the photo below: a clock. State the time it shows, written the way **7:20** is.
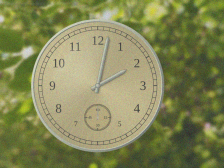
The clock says **2:02**
